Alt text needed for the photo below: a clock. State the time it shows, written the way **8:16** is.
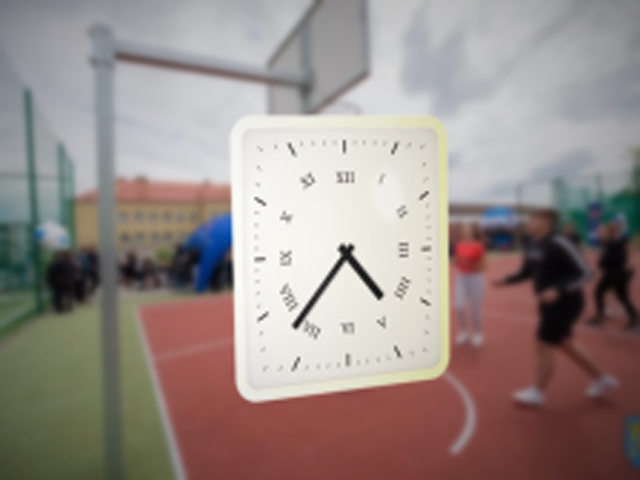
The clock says **4:37**
